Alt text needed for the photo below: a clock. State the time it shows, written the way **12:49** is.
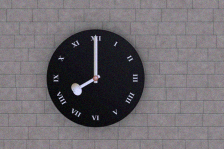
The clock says **8:00**
